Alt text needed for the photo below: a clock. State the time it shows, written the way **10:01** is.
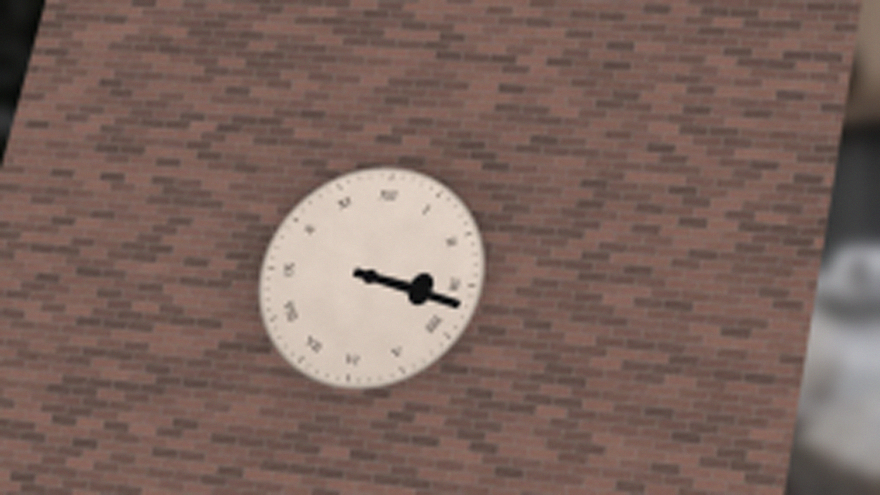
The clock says **3:17**
